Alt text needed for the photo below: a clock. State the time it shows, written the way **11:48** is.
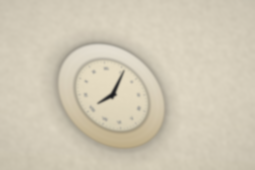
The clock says **8:06**
